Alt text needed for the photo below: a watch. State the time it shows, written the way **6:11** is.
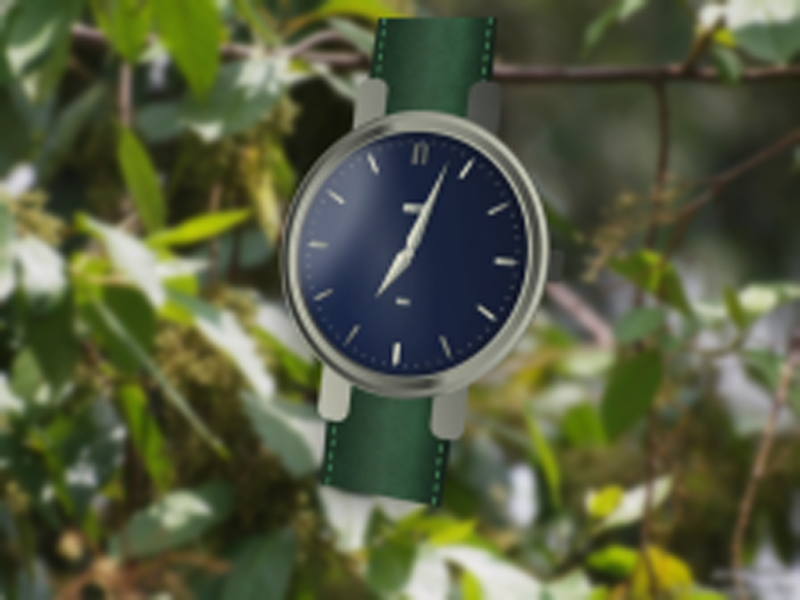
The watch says **7:03**
